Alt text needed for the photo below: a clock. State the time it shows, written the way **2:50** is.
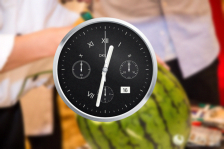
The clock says **12:32**
